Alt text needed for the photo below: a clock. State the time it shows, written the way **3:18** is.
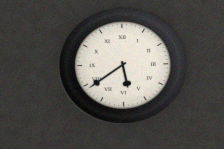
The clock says **5:39**
